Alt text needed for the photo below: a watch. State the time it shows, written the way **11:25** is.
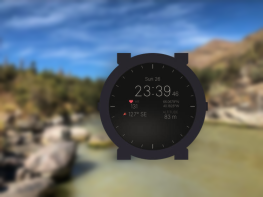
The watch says **23:39**
